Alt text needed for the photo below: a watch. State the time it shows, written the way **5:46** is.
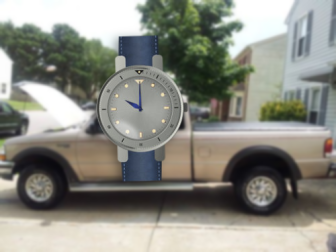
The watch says **10:00**
